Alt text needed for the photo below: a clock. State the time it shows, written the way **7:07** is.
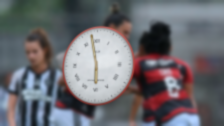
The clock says **5:58**
